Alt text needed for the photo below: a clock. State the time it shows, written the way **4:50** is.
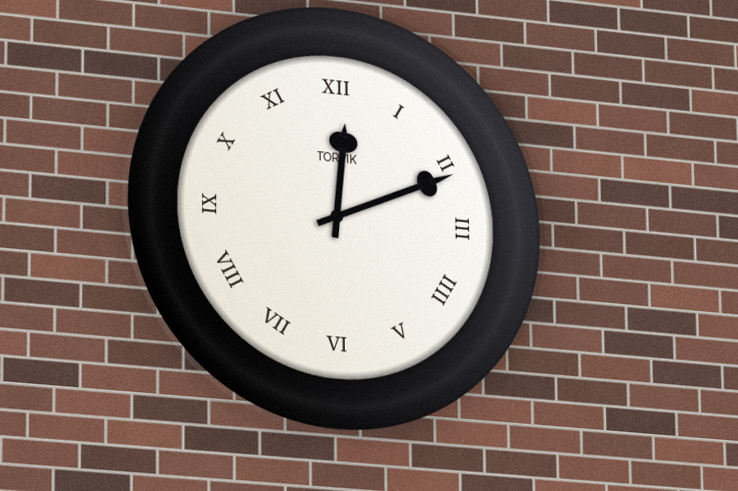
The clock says **12:11**
